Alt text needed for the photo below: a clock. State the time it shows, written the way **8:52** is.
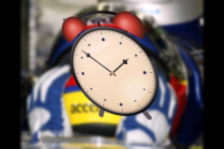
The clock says **1:52**
